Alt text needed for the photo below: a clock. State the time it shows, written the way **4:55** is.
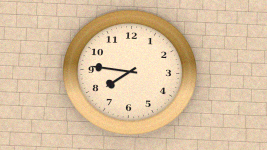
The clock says **7:46**
